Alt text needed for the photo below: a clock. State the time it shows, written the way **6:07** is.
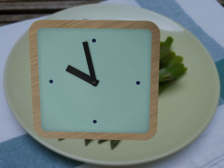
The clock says **9:58**
